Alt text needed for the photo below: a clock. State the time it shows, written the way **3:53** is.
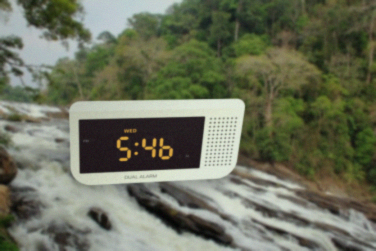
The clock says **5:46**
